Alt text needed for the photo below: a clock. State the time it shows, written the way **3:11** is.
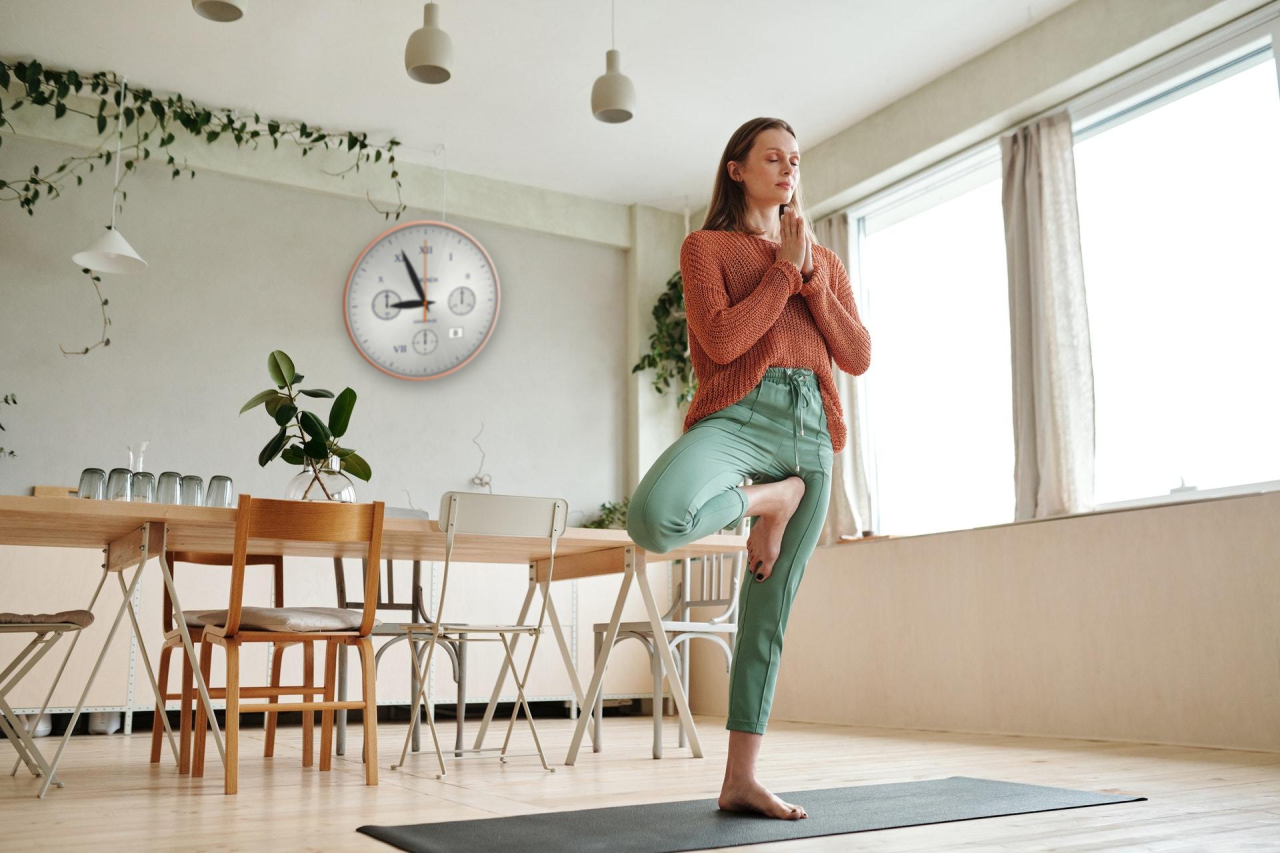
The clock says **8:56**
